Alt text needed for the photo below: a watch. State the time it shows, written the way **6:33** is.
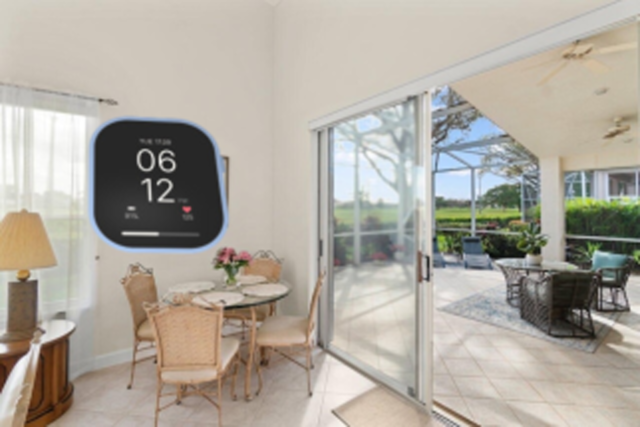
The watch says **6:12**
